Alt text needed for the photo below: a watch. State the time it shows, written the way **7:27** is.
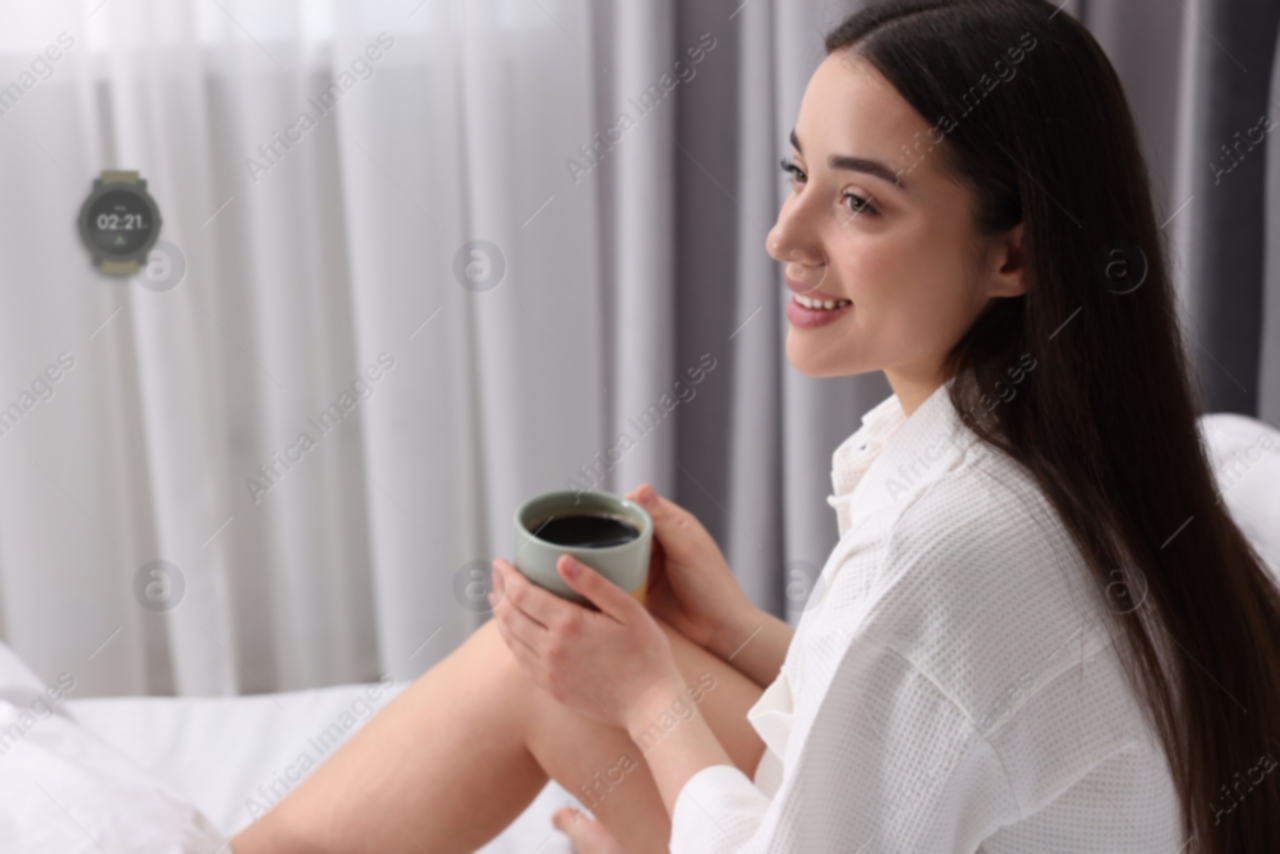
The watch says **2:21**
